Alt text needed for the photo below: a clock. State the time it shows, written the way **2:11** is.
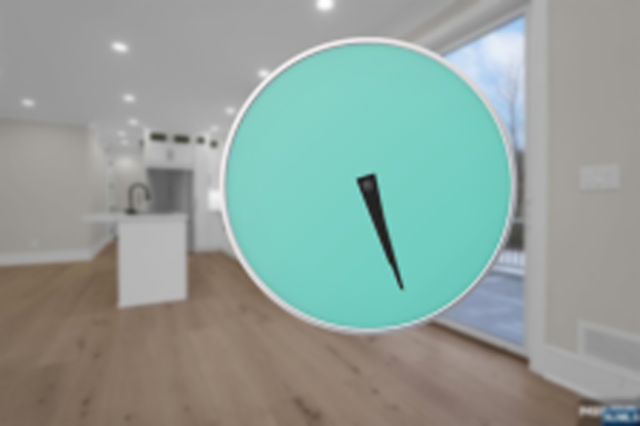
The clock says **5:27**
